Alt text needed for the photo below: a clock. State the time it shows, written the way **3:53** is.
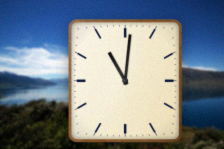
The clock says **11:01**
